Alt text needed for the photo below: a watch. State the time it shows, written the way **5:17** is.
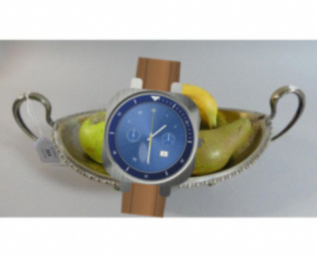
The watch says **1:30**
